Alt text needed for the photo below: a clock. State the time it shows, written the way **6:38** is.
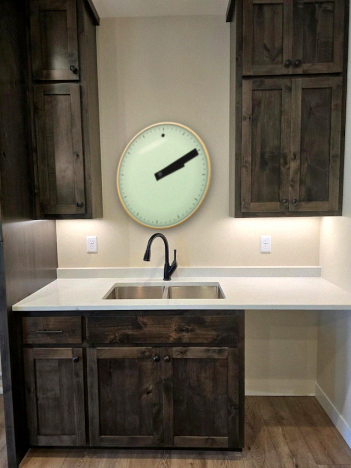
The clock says **2:10**
